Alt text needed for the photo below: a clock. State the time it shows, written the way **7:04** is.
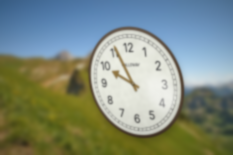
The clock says **9:56**
